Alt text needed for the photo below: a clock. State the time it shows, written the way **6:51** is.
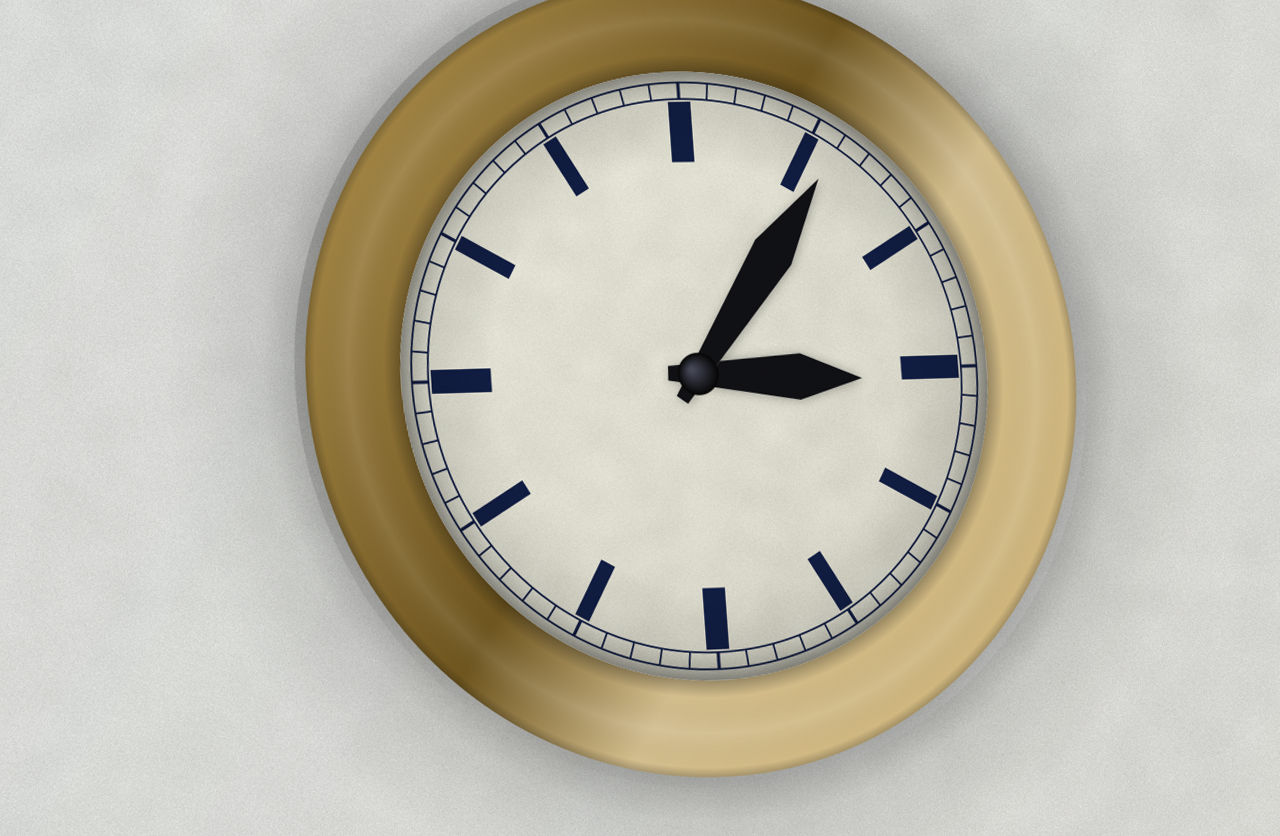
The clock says **3:06**
